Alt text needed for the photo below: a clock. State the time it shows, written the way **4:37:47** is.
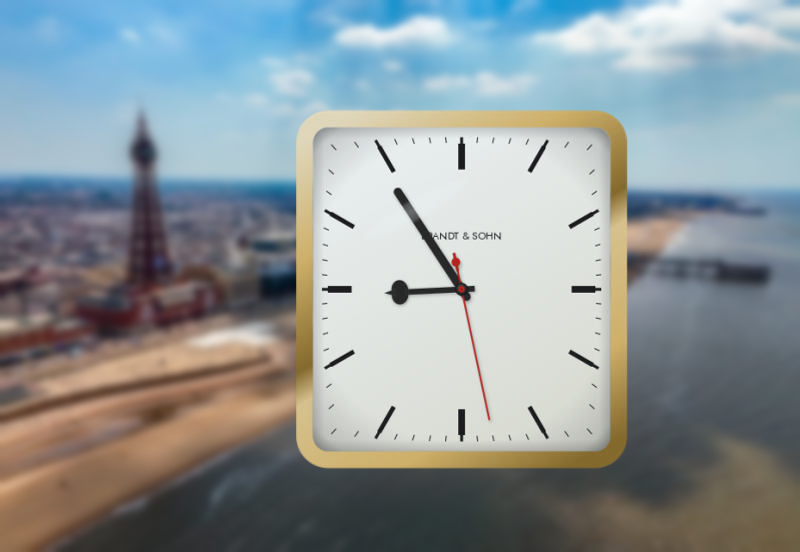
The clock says **8:54:28**
